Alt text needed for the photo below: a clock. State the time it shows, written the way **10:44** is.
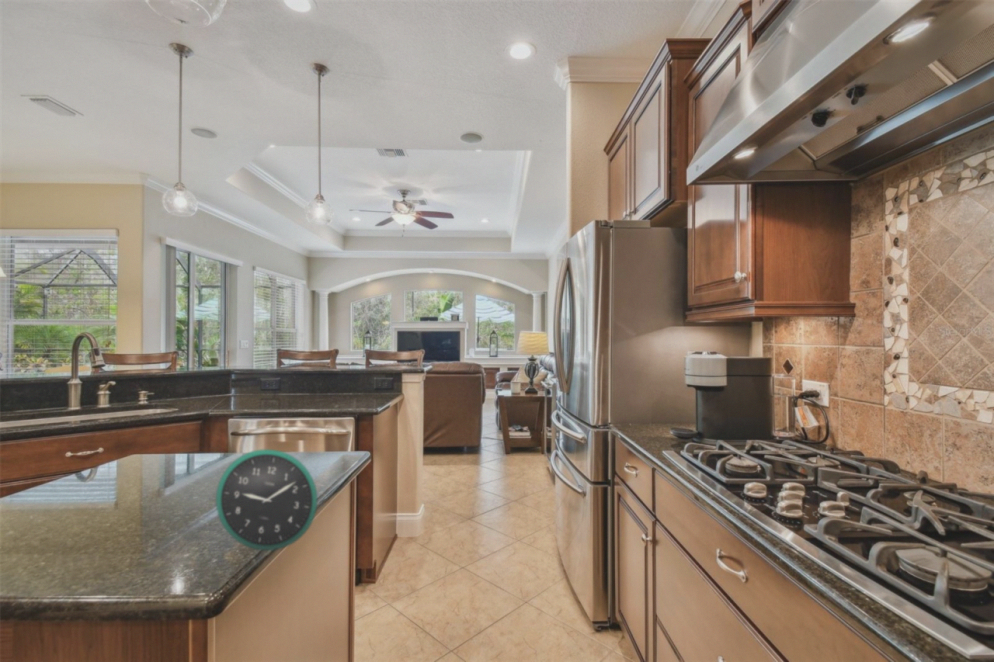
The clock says **9:08**
